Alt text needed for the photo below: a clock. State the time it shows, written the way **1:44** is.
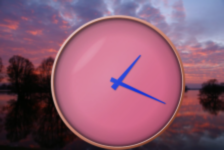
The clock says **1:19**
